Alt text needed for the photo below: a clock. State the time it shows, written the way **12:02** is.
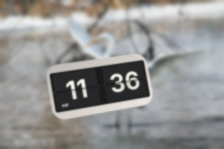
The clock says **11:36**
